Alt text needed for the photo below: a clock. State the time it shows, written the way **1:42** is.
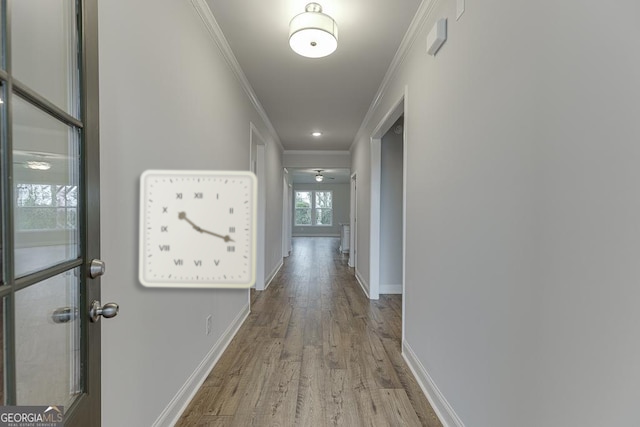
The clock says **10:18**
